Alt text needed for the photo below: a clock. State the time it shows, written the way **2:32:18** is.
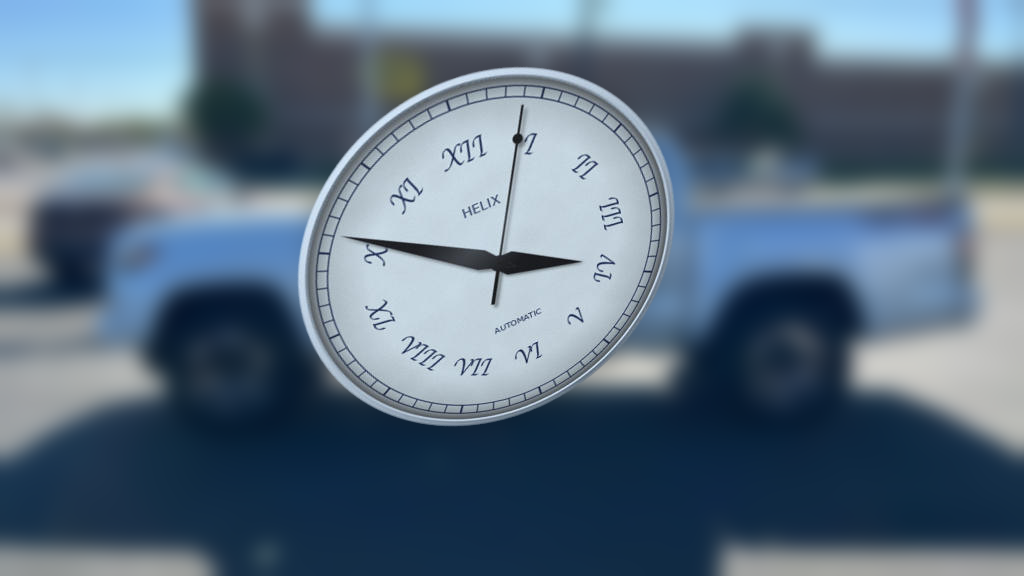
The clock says **3:51:04**
